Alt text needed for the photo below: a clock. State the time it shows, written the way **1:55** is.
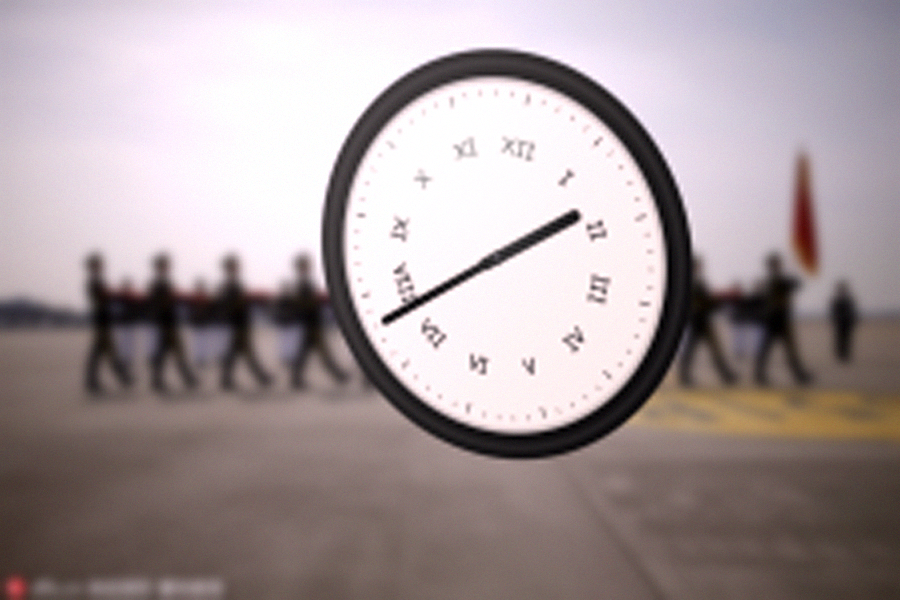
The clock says **1:38**
